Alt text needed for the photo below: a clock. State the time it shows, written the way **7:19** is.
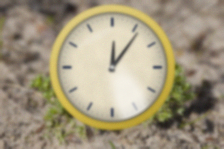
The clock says **12:06**
